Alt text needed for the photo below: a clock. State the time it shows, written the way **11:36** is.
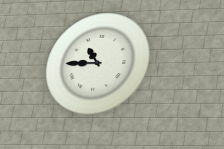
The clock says **10:45**
